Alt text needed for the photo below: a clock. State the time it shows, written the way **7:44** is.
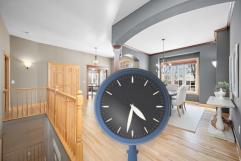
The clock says **4:32**
